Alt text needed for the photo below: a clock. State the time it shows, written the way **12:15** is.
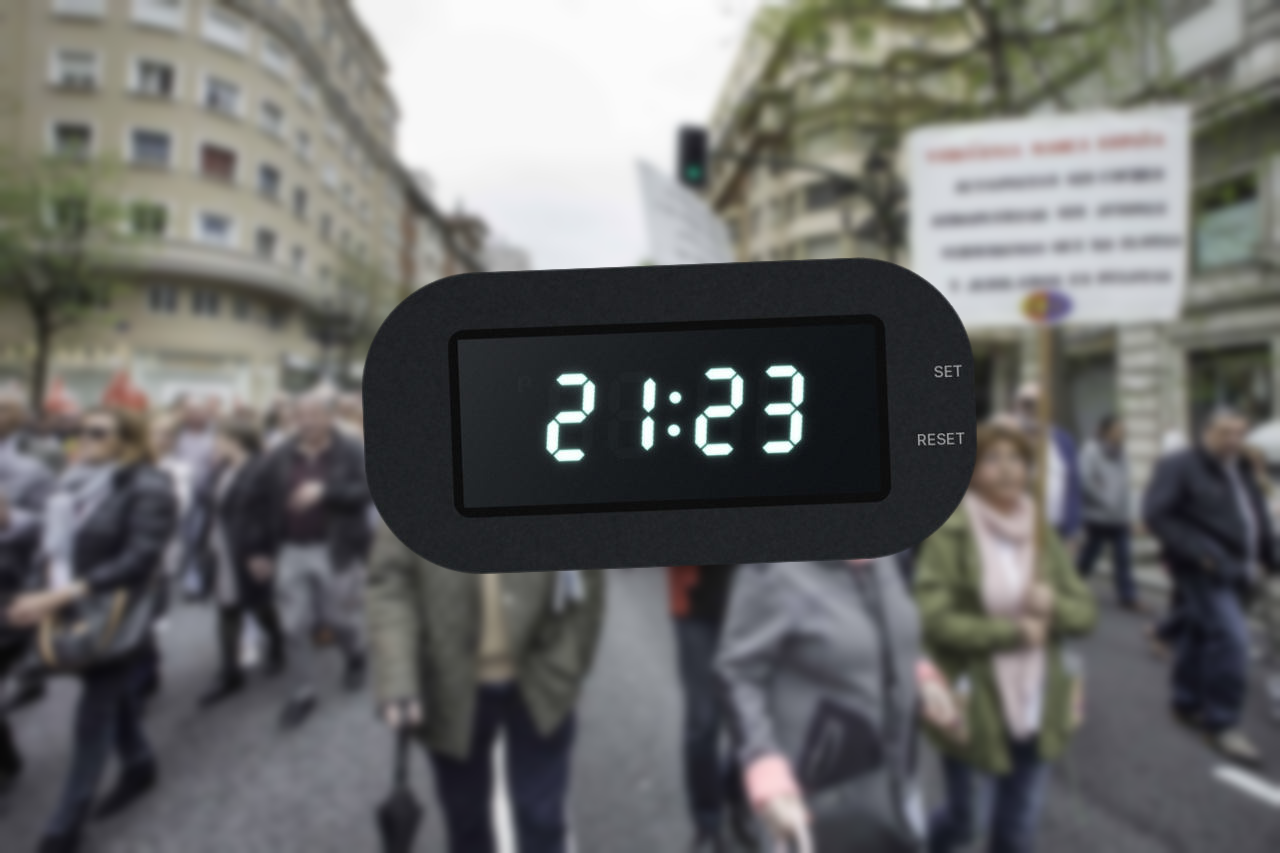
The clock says **21:23**
